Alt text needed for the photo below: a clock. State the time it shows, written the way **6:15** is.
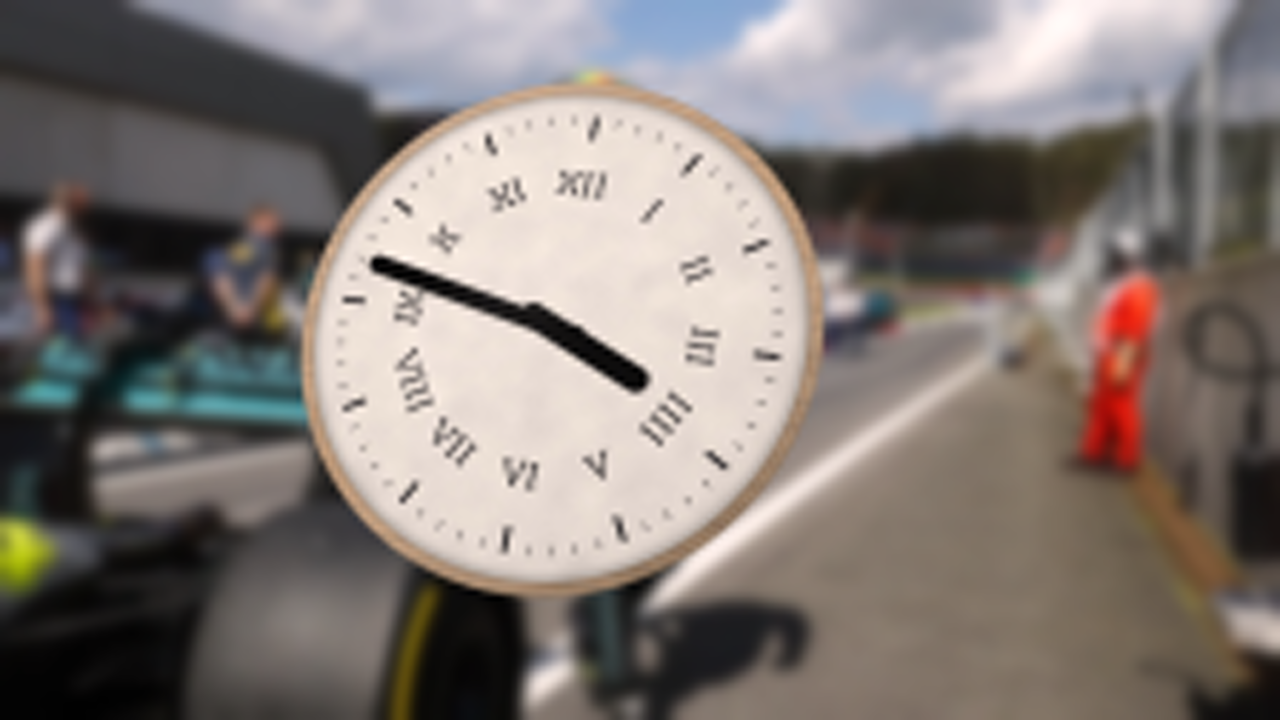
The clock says **3:47**
